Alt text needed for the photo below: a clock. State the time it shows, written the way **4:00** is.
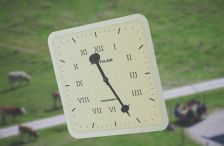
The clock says **11:26**
